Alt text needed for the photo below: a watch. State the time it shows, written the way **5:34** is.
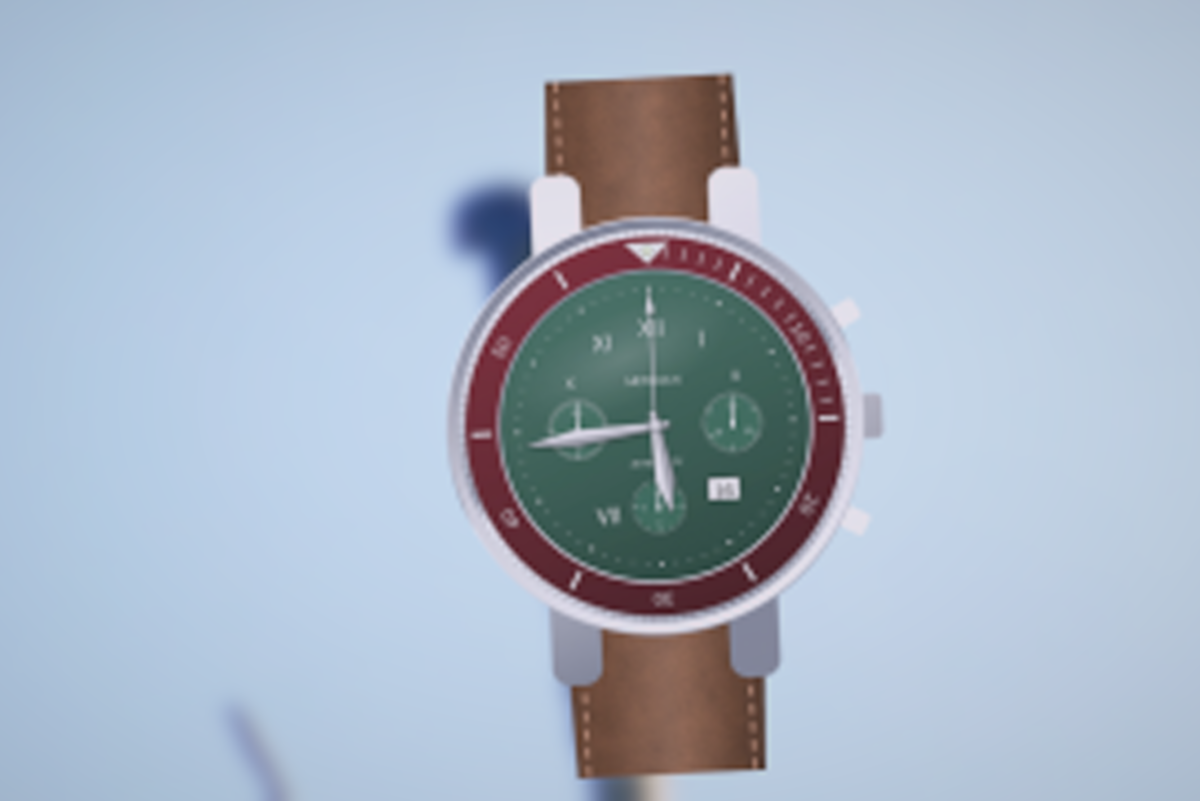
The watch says **5:44**
